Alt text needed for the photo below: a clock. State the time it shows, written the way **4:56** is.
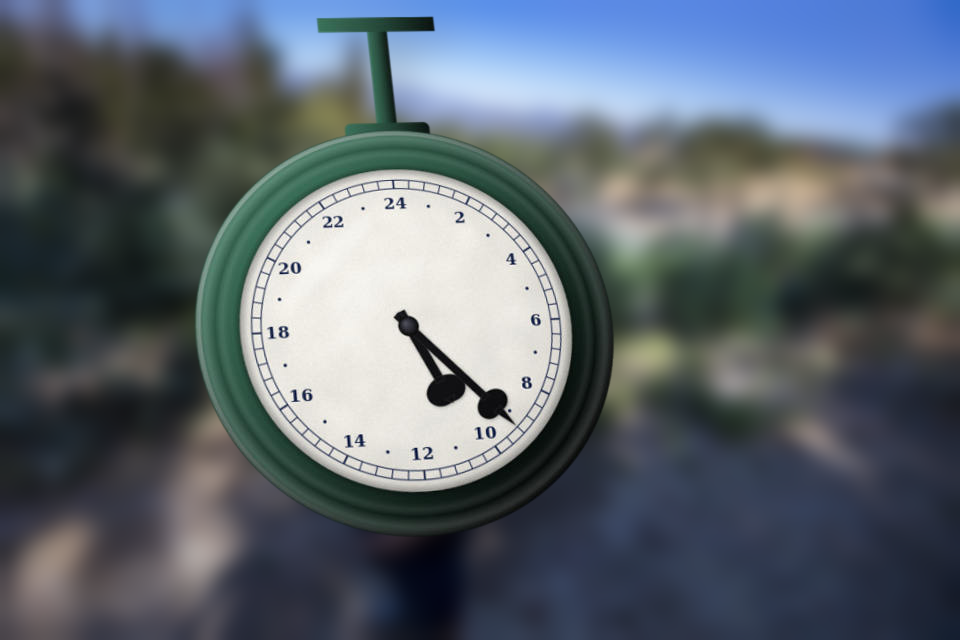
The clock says **10:23**
